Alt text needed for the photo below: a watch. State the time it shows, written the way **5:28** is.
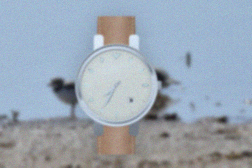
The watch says **7:35**
